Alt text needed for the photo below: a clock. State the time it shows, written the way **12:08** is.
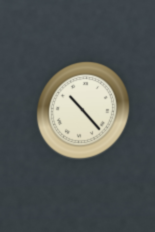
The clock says **10:22**
